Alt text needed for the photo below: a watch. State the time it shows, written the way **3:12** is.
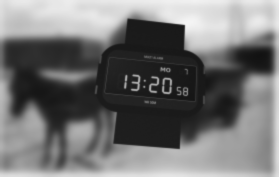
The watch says **13:20**
